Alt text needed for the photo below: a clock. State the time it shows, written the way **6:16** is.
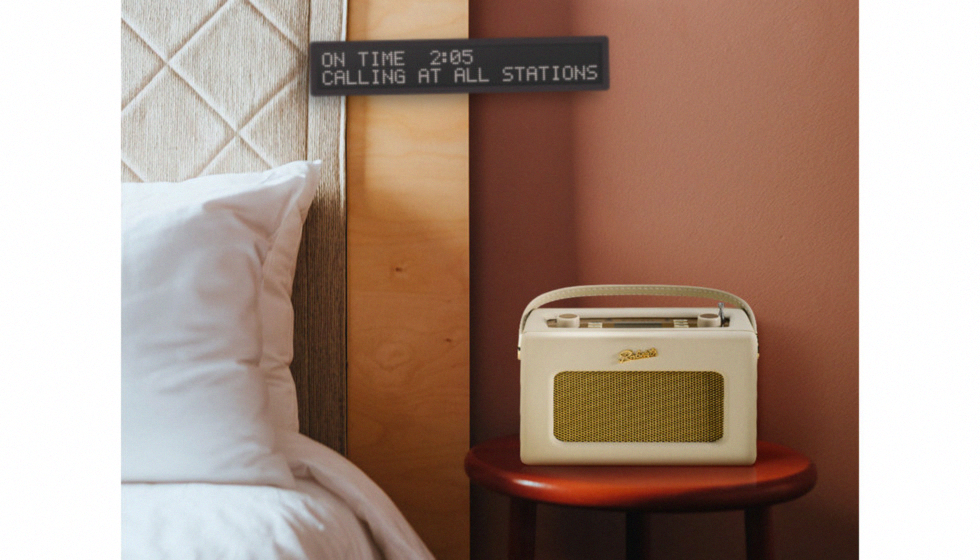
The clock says **2:05**
